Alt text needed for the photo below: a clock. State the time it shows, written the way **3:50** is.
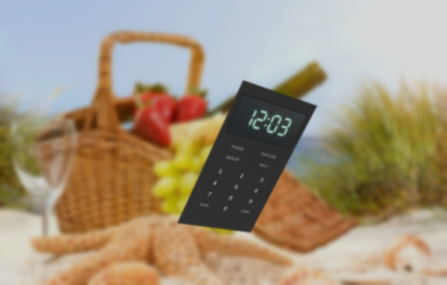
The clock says **12:03**
